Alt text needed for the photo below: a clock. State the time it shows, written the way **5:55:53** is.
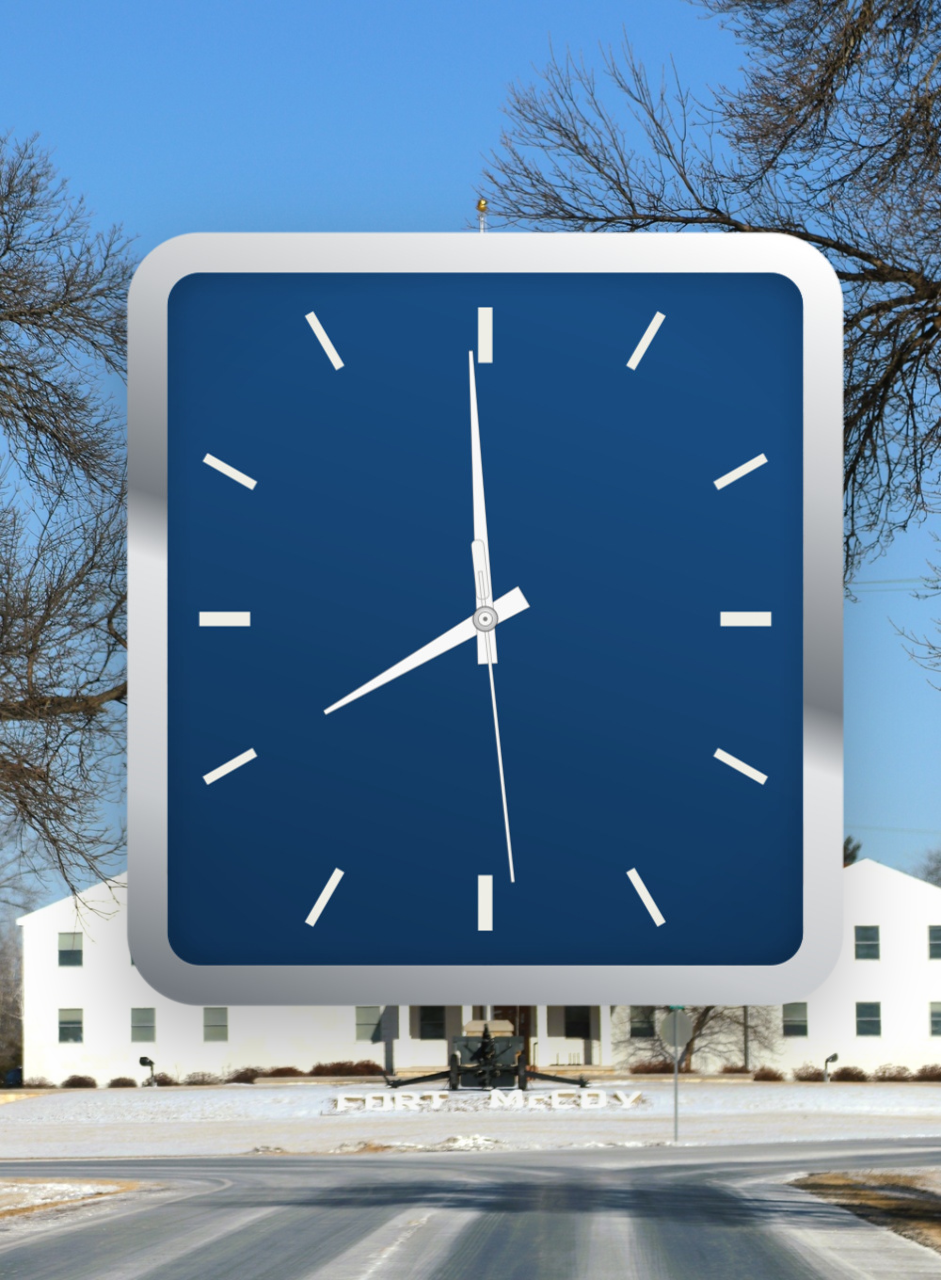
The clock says **7:59:29**
